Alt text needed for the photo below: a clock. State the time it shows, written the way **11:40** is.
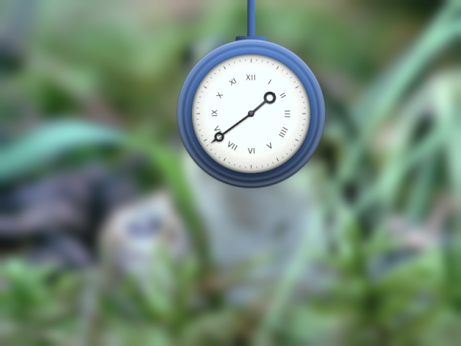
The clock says **1:39**
